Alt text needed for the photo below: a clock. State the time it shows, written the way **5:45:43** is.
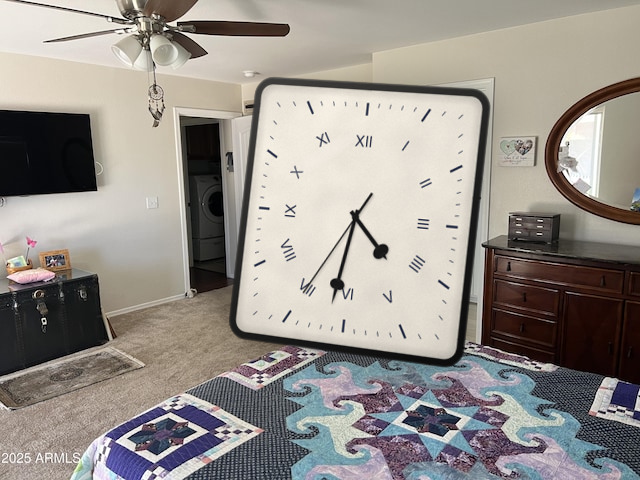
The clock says **4:31:35**
